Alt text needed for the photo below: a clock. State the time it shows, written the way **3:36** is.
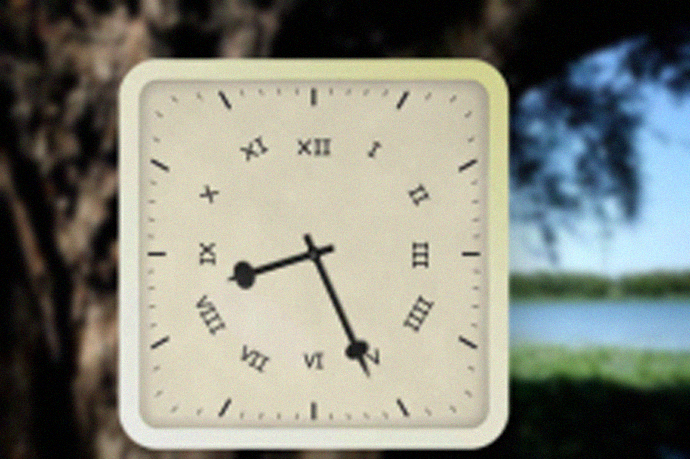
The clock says **8:26**
